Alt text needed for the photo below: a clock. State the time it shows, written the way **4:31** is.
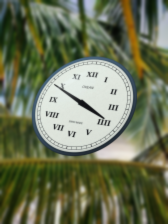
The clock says **3:49**
